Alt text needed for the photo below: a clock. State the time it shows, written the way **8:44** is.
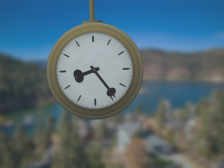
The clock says **8:24**
